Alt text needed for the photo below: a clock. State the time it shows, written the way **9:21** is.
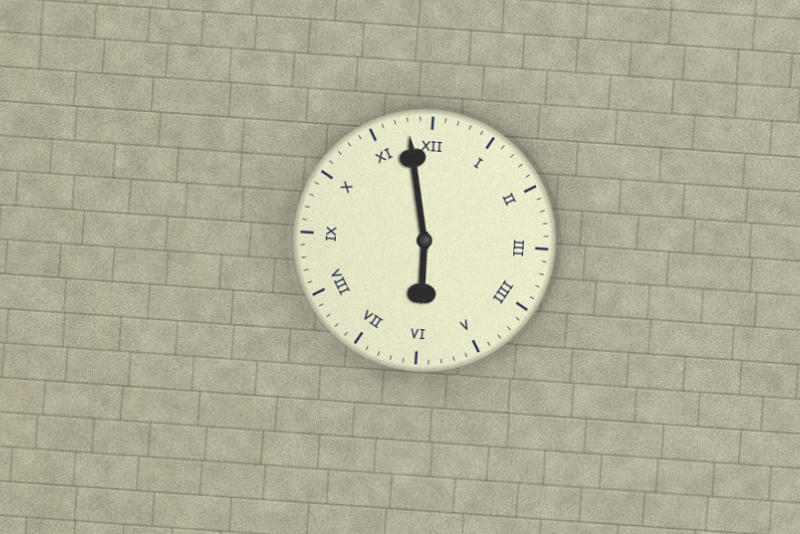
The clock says **5:58**
